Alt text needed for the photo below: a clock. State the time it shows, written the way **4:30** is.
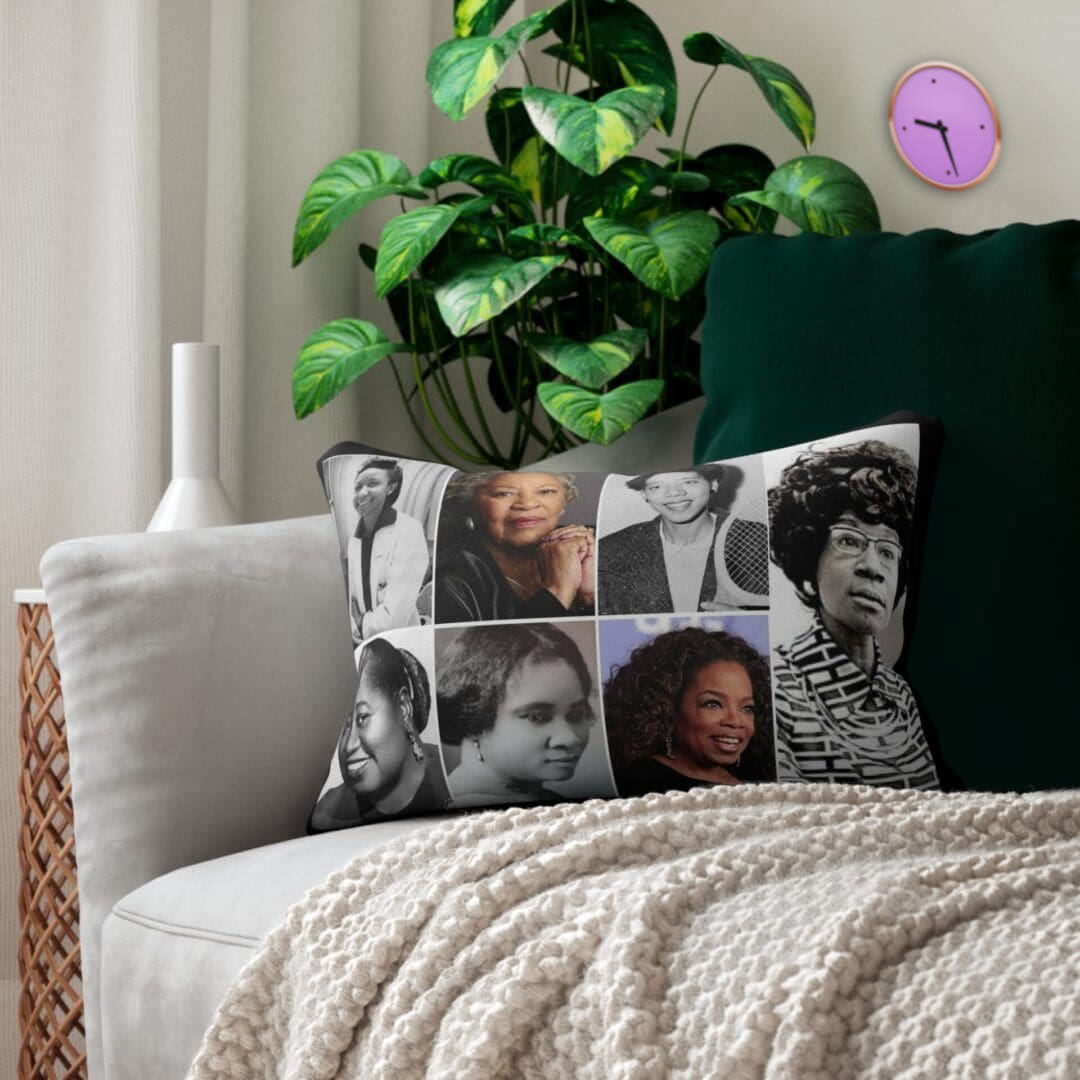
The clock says **9:28**
